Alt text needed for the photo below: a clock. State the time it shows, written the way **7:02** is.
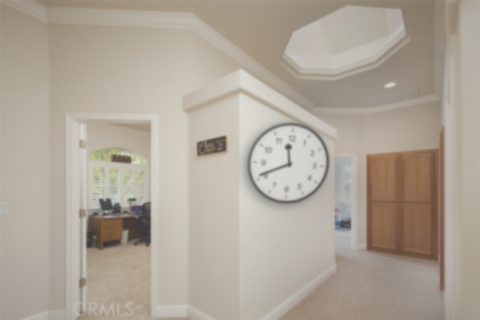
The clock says **11:41**
